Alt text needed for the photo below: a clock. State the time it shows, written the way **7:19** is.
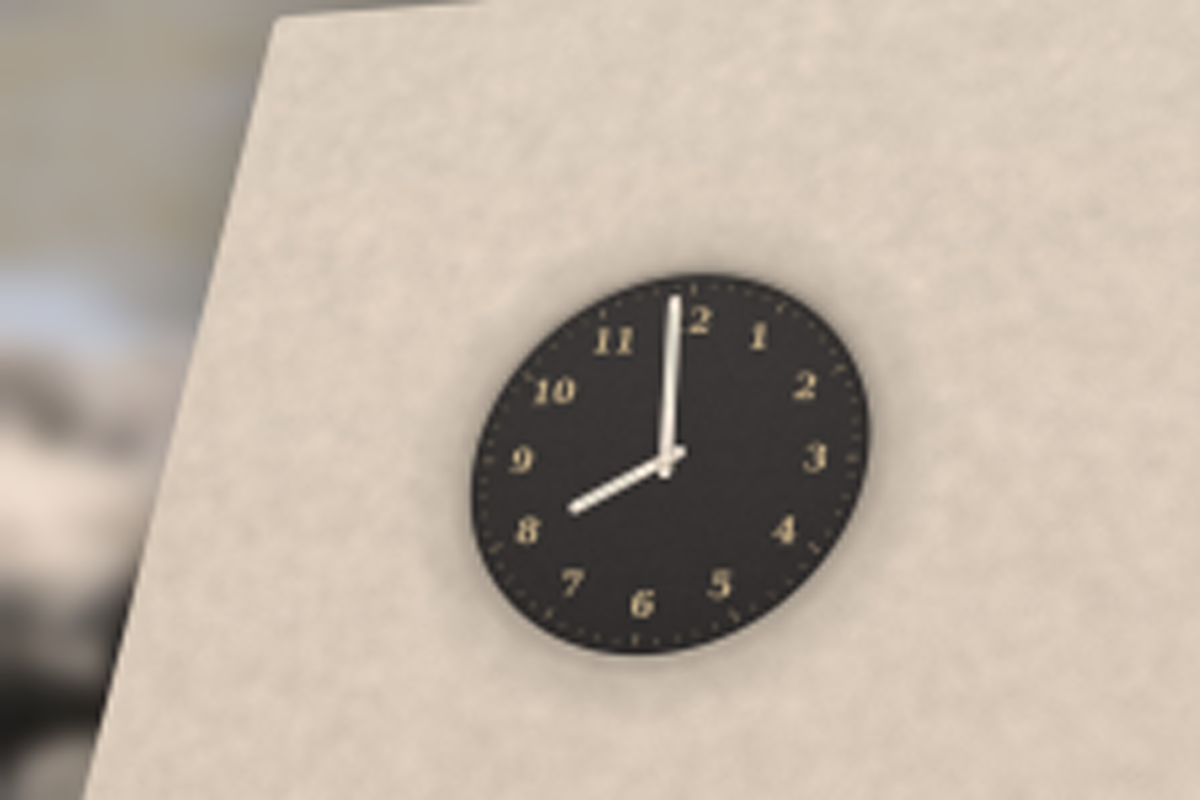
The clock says **7:59**
